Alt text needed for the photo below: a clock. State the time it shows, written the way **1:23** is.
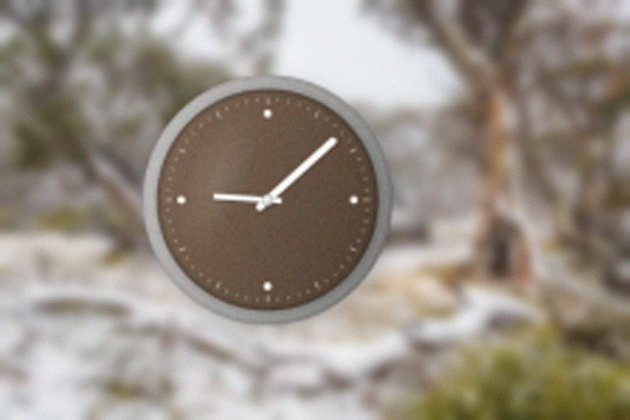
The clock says **9:08**
